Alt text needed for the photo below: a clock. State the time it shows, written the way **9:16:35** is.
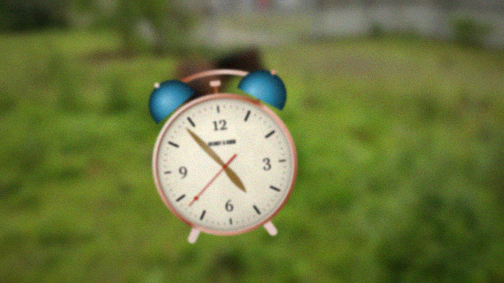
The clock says **4:53:38**
